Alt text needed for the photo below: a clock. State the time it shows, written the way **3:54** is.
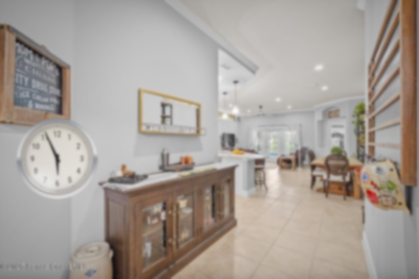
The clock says **5:56**
